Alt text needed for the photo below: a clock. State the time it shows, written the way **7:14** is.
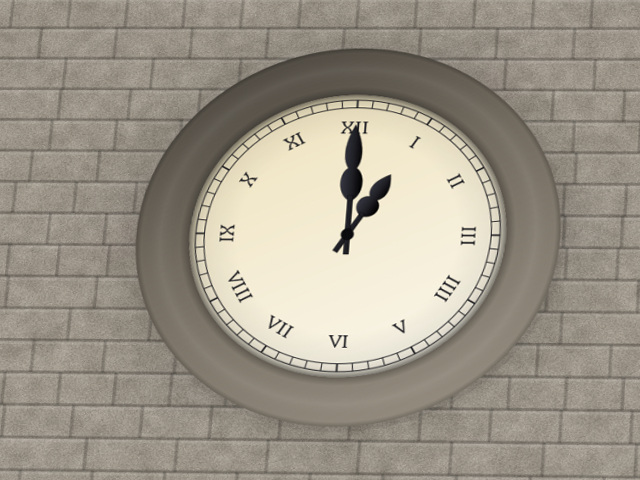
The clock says **1:00**
